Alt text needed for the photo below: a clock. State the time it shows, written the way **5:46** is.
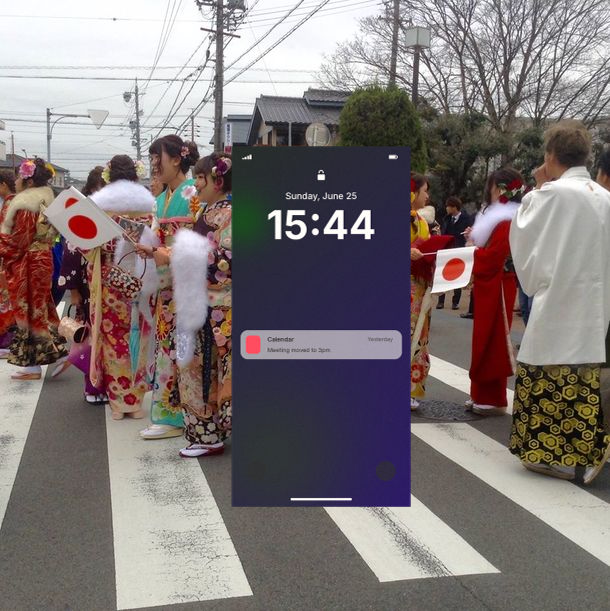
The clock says **15:44**
